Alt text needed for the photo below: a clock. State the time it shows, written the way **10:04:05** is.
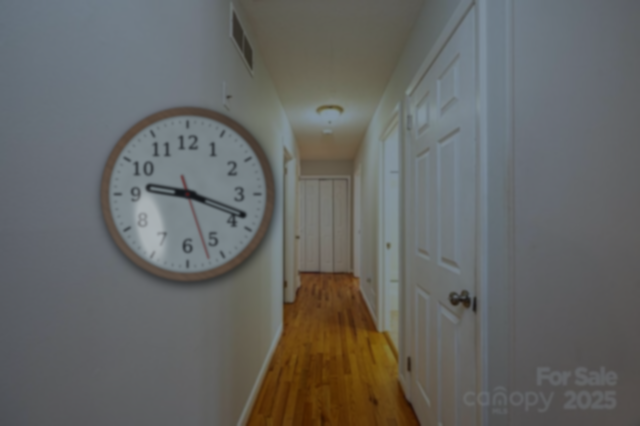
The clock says **9:18:27**
